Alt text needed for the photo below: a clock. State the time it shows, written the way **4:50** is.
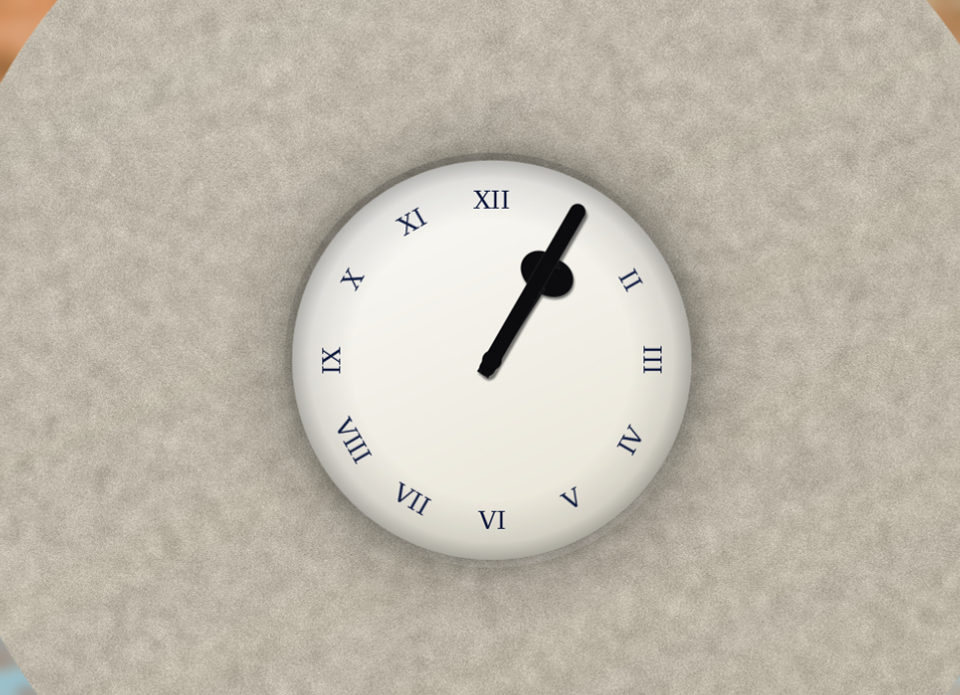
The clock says **1:05**
